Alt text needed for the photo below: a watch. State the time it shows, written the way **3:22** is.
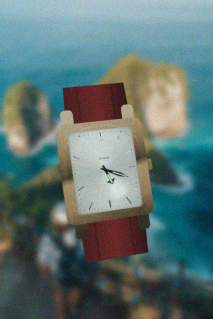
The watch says **5:19**
